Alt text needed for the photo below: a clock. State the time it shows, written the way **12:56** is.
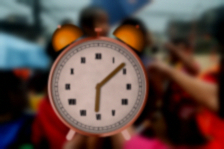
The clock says **6:08**
